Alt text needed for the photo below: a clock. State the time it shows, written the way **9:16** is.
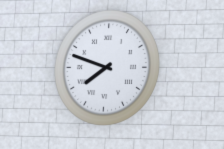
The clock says **7:48**
